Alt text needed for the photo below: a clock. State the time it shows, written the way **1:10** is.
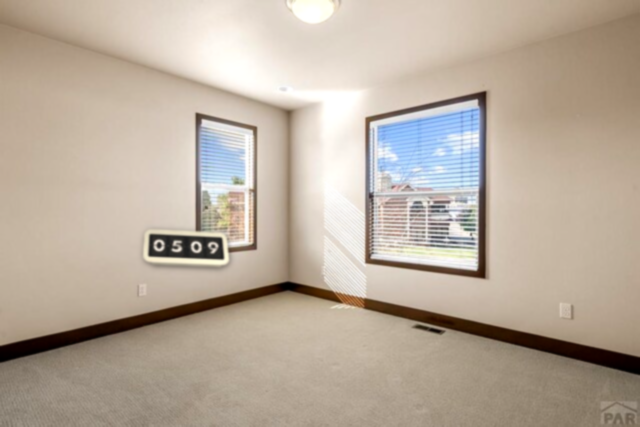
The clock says **5:09**
